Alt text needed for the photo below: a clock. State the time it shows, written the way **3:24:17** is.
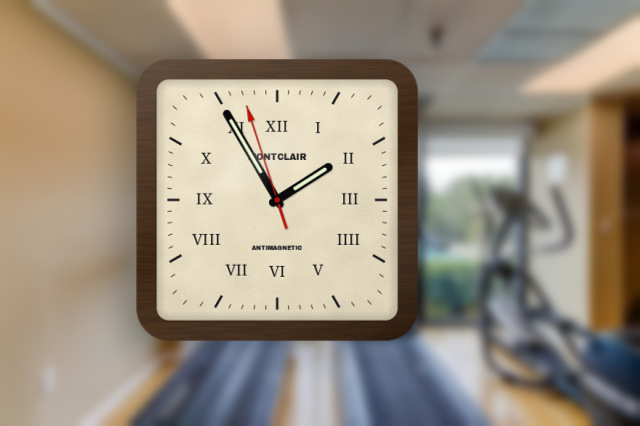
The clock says **1:54:57**
